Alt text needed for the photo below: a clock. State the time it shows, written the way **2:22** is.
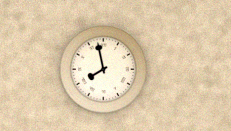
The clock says **7:58**
